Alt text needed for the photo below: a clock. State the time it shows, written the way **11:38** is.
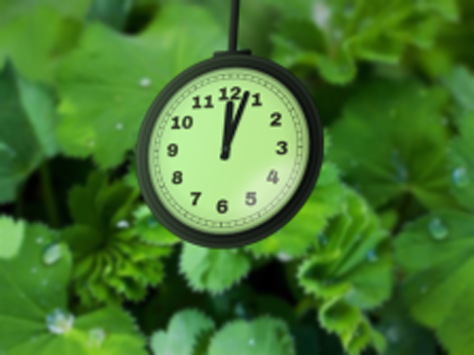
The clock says **12:03**
